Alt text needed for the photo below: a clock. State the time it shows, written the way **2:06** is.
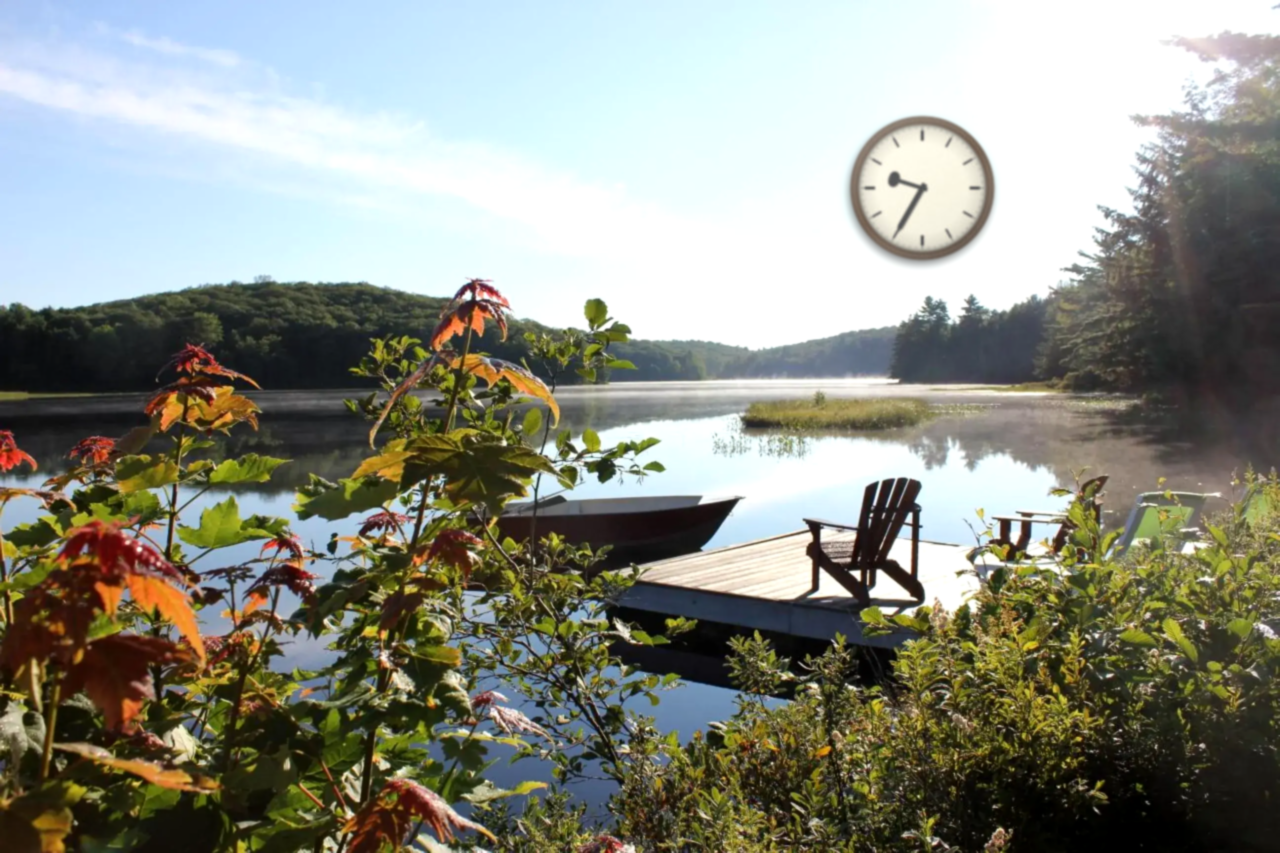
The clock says **9:35**
